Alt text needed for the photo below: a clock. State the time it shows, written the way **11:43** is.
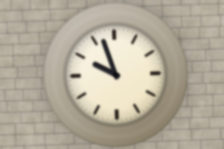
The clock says **9:57**
